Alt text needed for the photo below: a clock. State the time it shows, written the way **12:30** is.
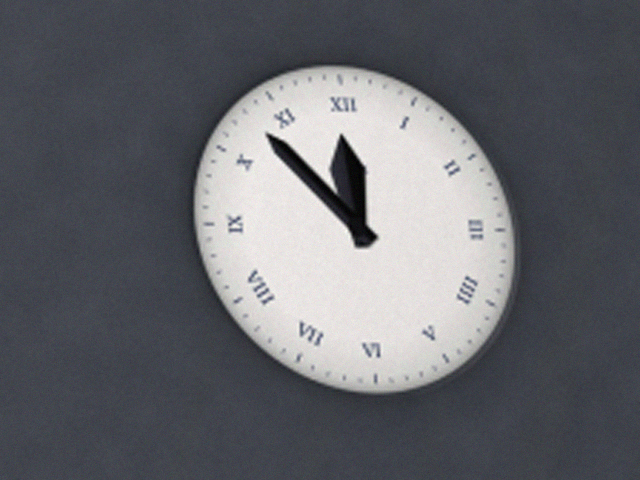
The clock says **11:53**
